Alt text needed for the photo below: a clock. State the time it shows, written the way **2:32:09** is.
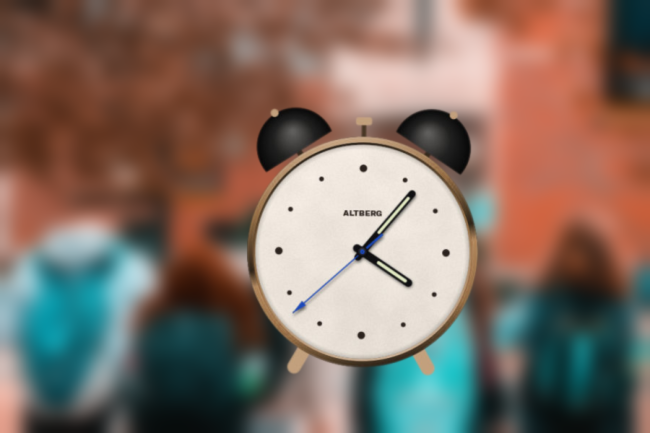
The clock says **4:06:38**
